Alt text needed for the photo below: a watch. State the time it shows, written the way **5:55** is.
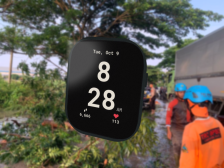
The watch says **8:28**
